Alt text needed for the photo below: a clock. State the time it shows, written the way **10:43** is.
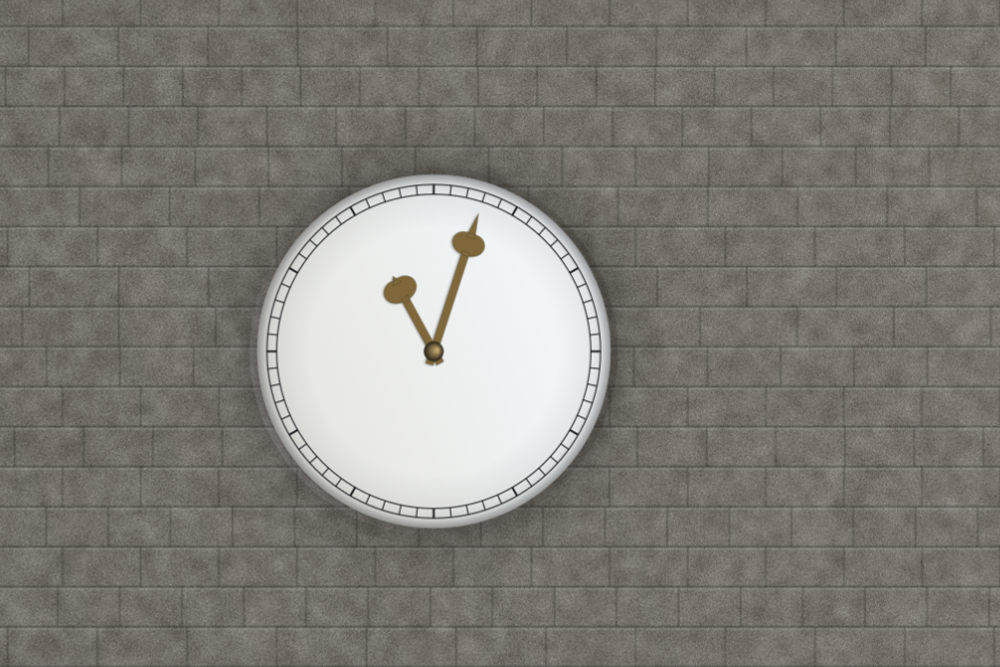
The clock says **11:03**
